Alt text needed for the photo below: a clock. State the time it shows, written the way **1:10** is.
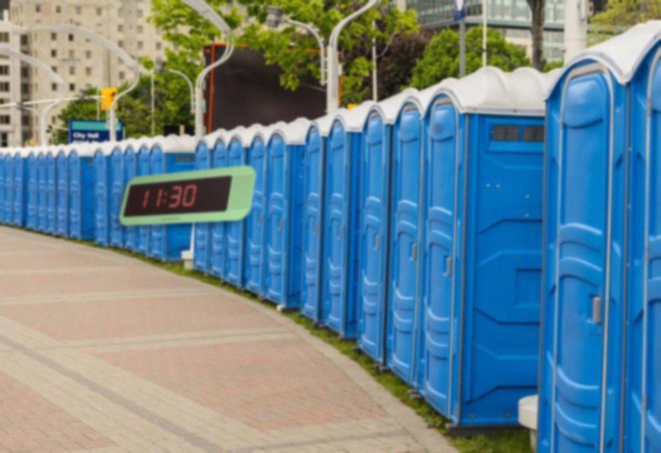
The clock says **11:30**
